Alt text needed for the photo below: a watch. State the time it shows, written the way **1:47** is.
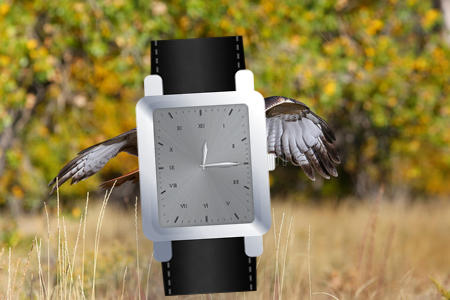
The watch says **12:15**
